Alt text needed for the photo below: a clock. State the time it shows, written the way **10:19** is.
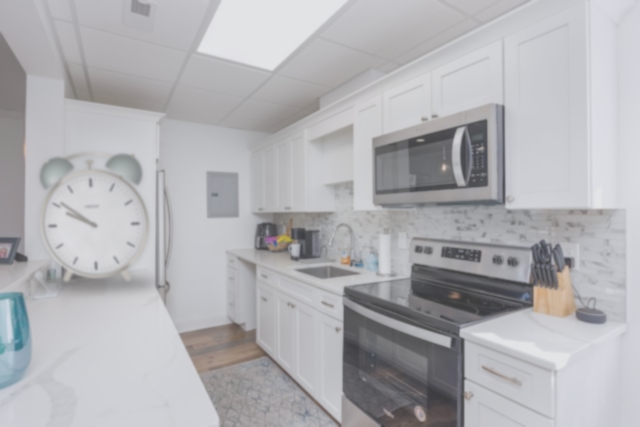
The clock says **9:51**
